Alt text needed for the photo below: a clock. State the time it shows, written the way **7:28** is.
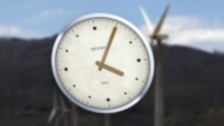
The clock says **4:05**
